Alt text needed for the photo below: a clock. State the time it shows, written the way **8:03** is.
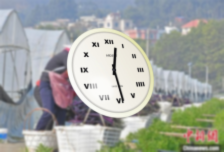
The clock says **12:29**
